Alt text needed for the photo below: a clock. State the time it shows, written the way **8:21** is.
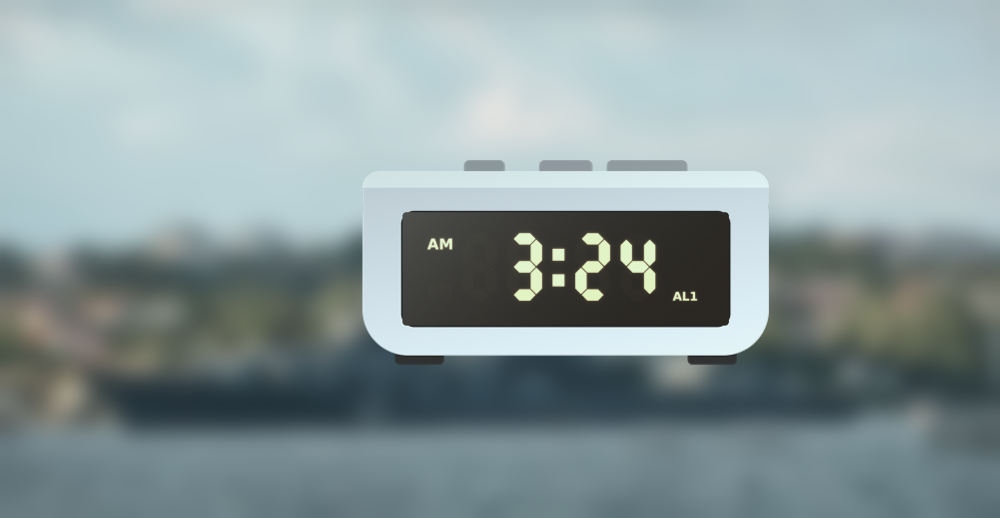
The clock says **3:24**
